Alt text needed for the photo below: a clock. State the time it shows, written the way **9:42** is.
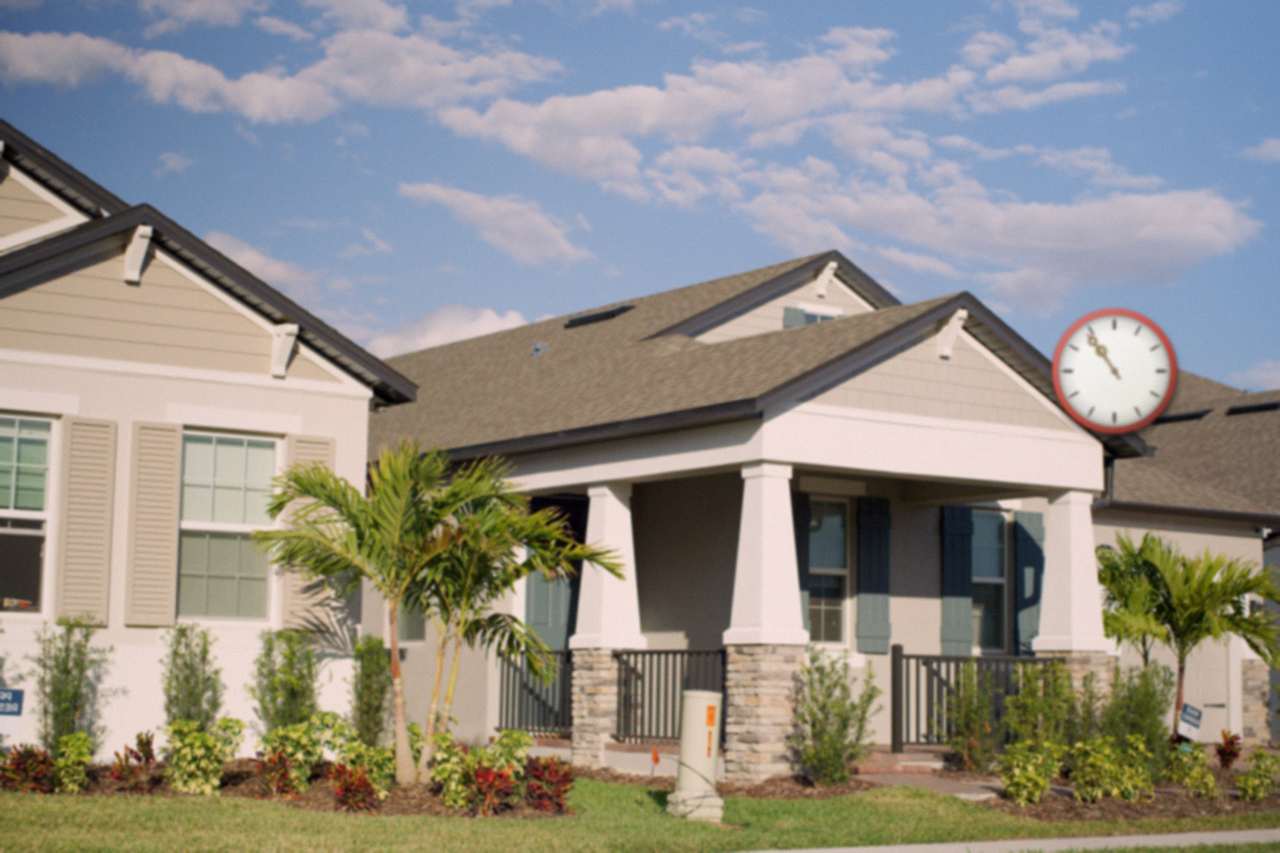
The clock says **10:54**
